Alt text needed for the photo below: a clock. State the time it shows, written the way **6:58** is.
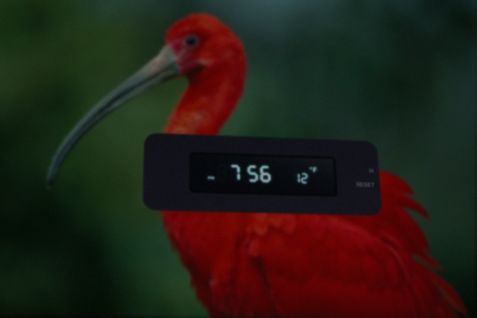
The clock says **7:56**
